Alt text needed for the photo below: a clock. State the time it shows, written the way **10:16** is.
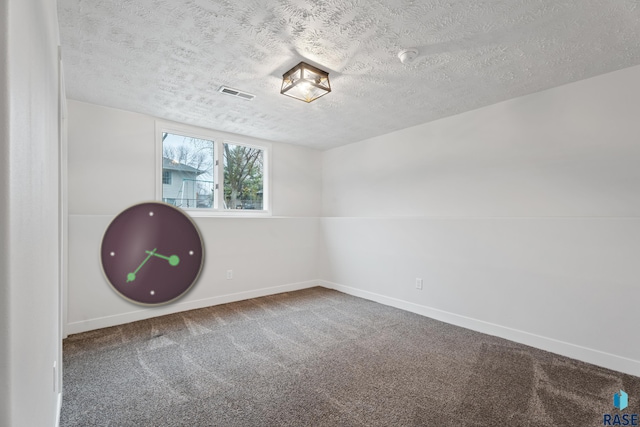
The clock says **3:37**
